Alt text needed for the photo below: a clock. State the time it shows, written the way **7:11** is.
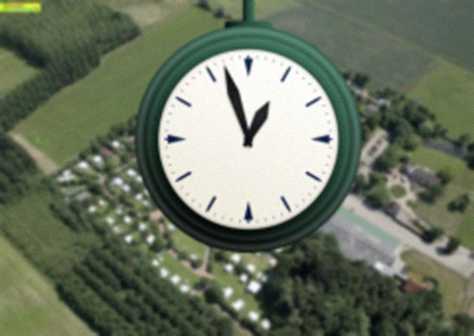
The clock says **12:57**
